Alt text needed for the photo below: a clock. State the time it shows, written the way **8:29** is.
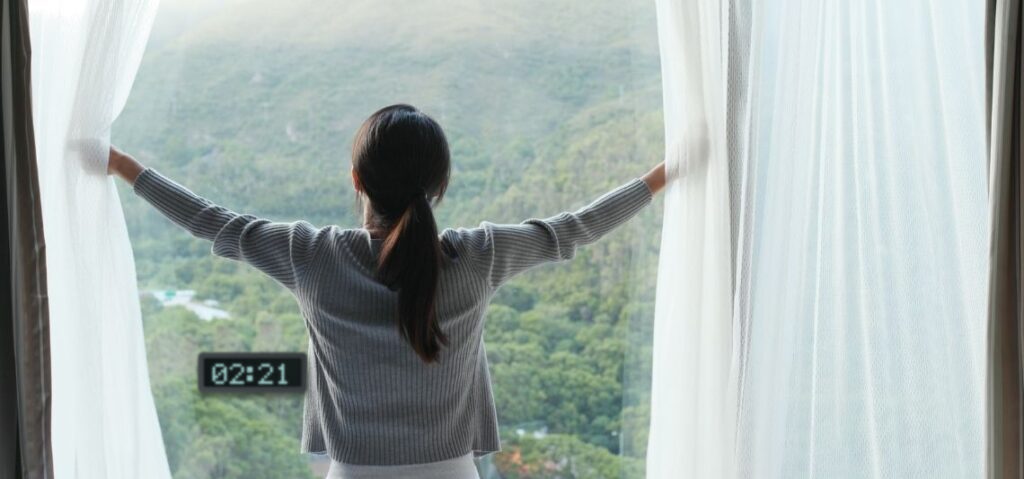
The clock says **2:21**
